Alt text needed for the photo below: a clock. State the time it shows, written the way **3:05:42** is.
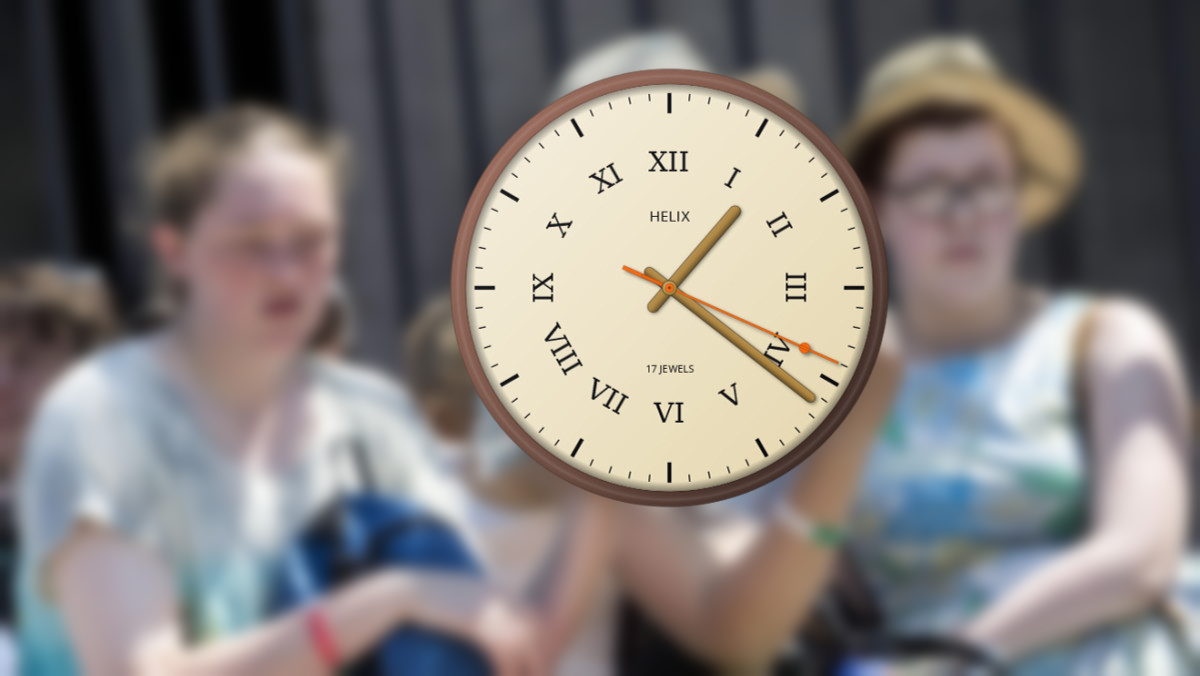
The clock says **1:21:19**
